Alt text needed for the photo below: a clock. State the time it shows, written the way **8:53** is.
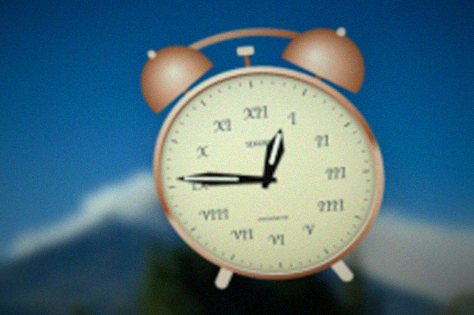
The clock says **12:46**
